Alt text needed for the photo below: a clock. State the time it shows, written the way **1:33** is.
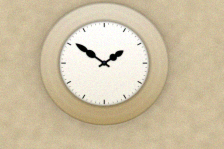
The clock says **1:51**
